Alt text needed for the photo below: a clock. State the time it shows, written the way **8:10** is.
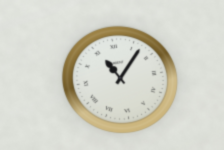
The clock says **11:07**
